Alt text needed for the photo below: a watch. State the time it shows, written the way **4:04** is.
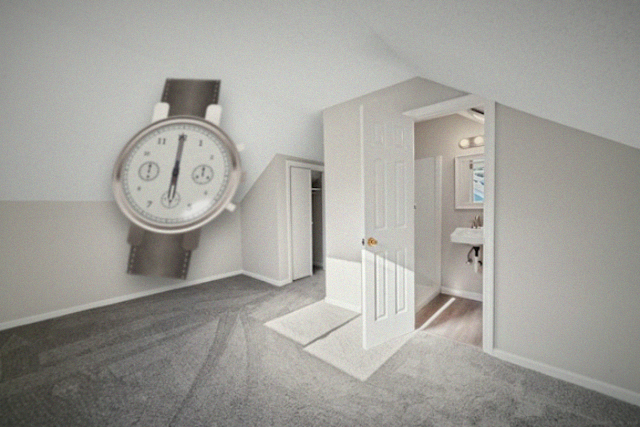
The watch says **6:00**
